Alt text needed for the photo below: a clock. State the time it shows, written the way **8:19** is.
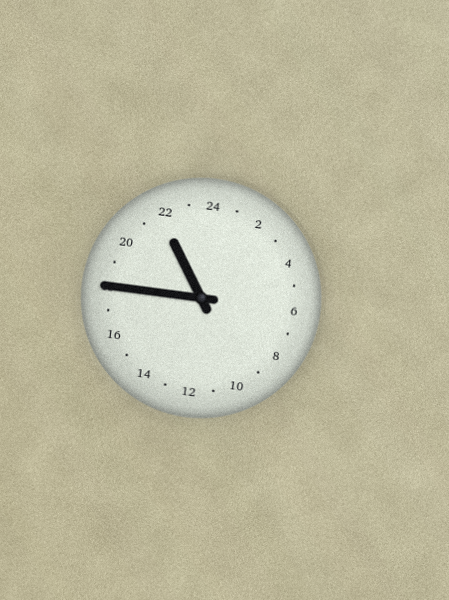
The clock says **21:45**
